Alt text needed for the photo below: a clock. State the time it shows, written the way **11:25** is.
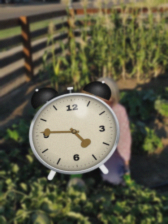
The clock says **4:46**
